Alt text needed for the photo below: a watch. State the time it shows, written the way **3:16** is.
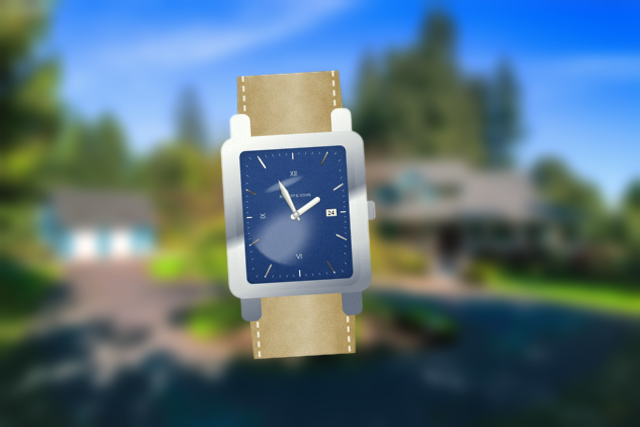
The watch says **1:56**
